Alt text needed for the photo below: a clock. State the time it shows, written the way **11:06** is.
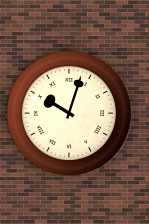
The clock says **10:03**
